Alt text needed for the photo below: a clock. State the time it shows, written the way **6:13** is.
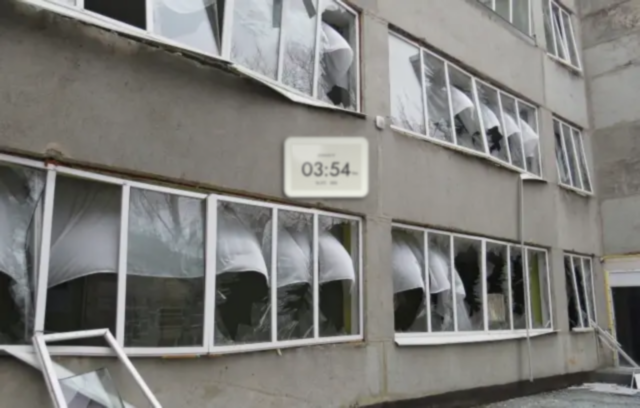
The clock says **3:54**
